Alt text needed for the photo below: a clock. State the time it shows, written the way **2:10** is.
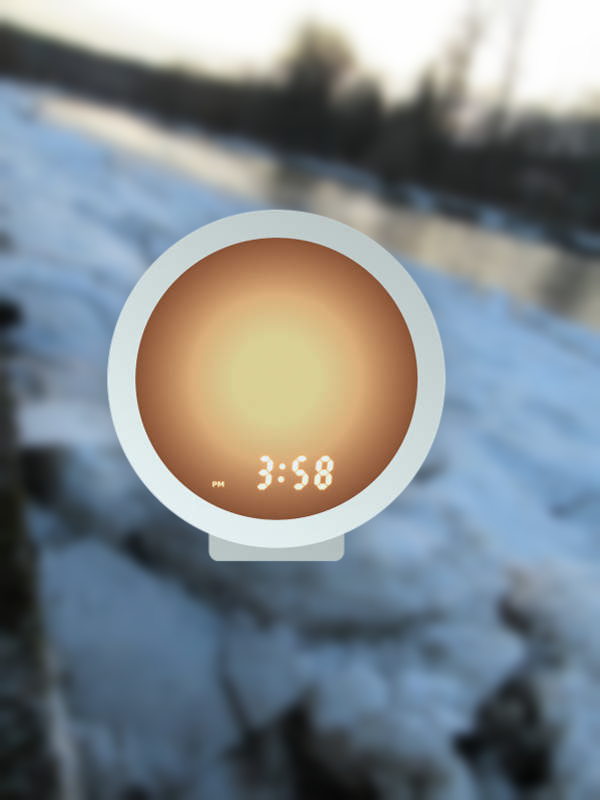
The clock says **3:58**
